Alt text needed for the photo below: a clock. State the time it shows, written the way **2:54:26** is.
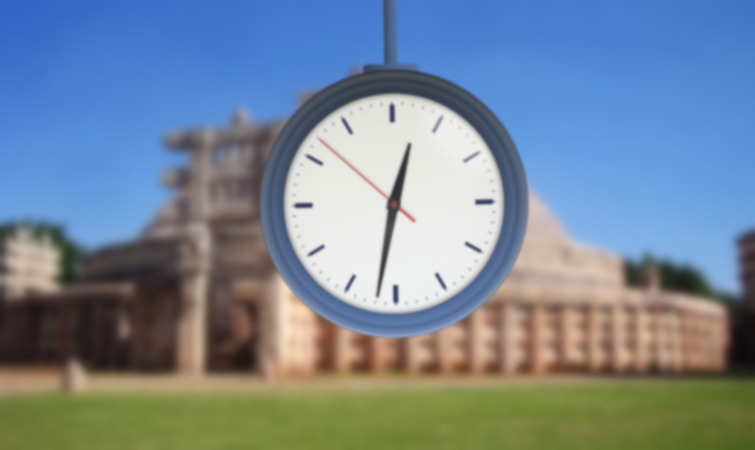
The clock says **12:31:52**
